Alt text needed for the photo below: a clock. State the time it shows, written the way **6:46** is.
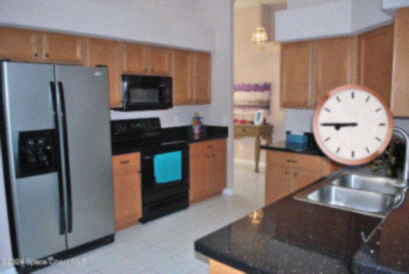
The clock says **8:45**
